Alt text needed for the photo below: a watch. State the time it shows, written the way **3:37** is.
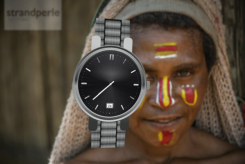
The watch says **7:38**
